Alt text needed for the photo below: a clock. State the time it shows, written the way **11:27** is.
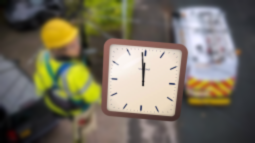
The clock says **11:59**
